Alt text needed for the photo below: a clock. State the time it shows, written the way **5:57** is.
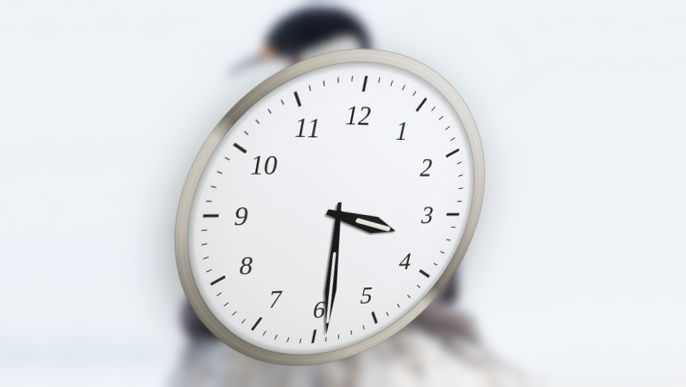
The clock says **3:29**
